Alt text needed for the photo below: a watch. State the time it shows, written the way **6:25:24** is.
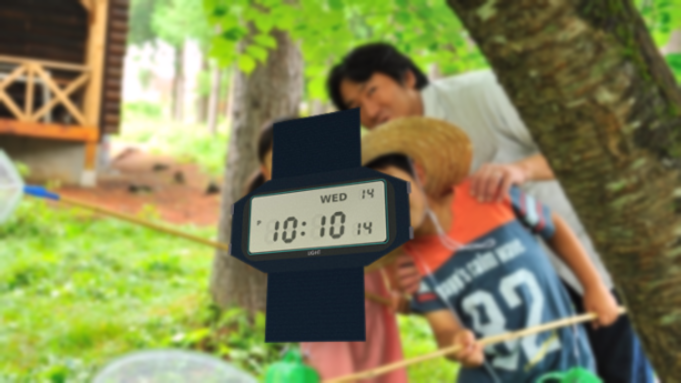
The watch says **10:10:14**
